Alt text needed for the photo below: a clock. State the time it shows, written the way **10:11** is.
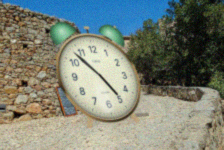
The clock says **4:53**
